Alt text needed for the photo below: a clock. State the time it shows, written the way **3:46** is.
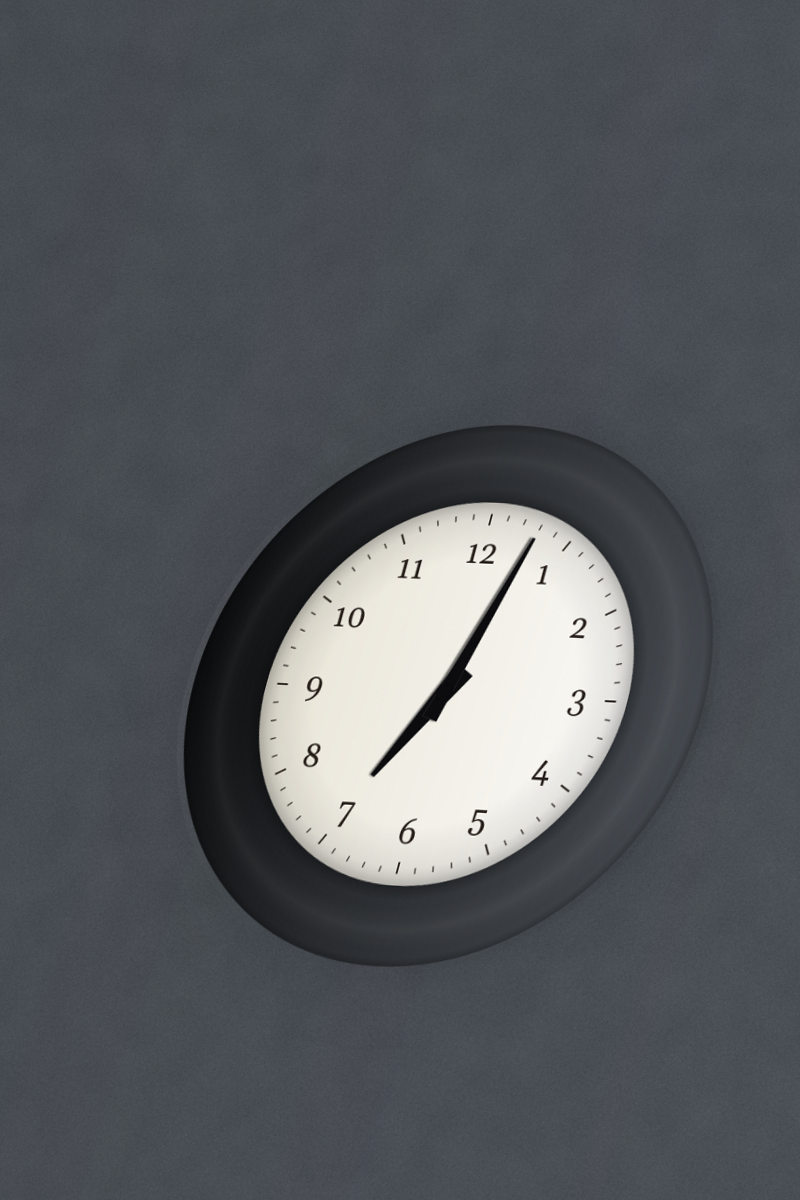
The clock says **7:03**
